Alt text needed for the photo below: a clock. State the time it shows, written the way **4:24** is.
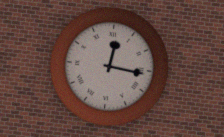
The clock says **12:16**
